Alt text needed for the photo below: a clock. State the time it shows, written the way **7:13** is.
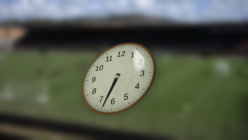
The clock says **6:33**
